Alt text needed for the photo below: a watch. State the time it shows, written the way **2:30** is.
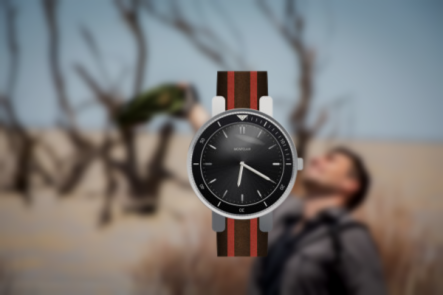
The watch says **6:20**
